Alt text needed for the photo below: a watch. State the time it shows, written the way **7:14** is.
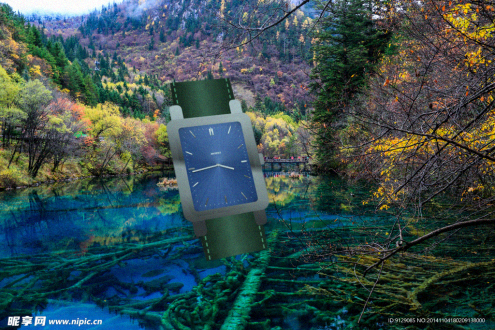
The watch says **3:44**
